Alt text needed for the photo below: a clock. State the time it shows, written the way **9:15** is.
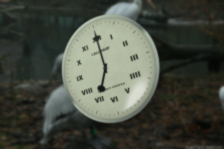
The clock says **7:00**
